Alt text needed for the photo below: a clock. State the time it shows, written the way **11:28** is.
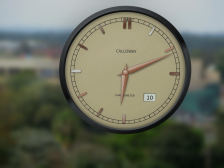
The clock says **6:11**
